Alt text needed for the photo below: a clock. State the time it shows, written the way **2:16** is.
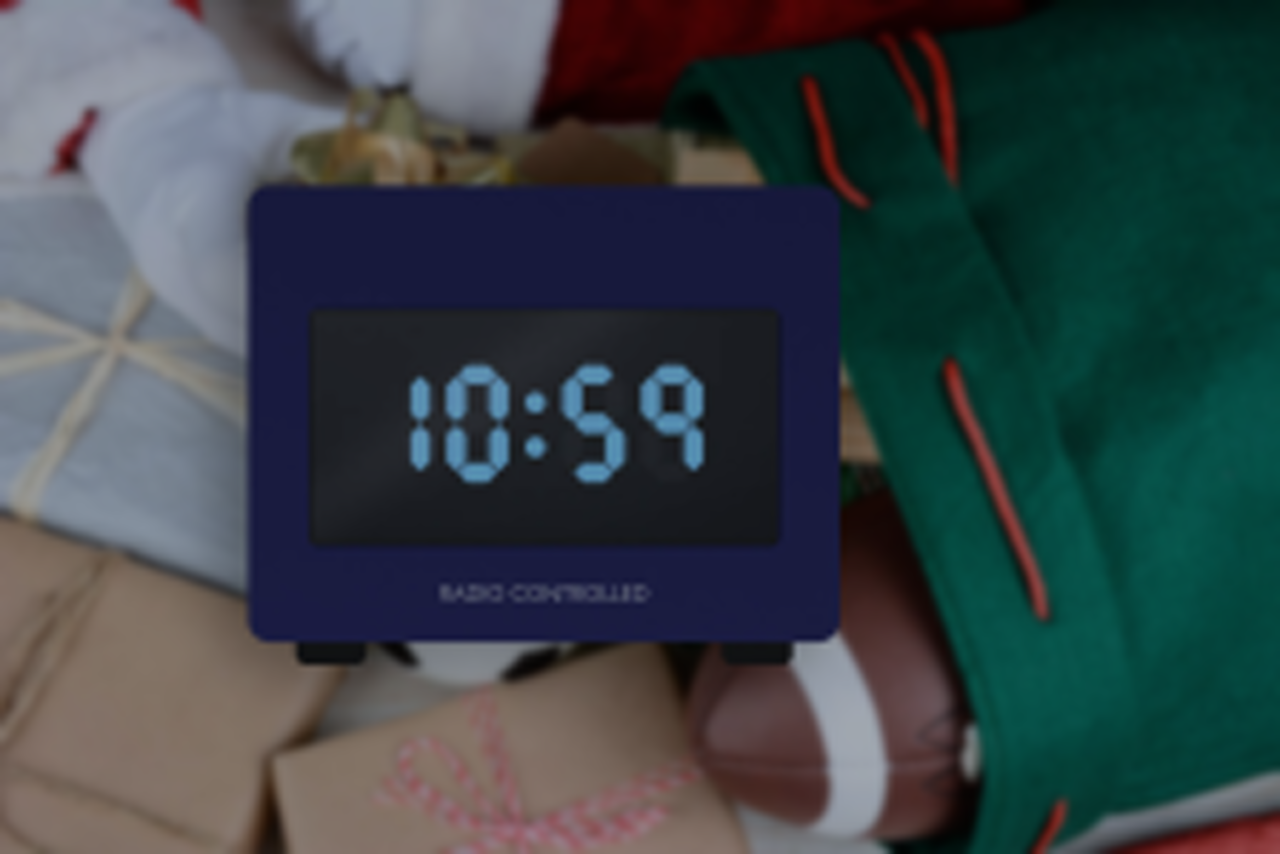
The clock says **10:59**
